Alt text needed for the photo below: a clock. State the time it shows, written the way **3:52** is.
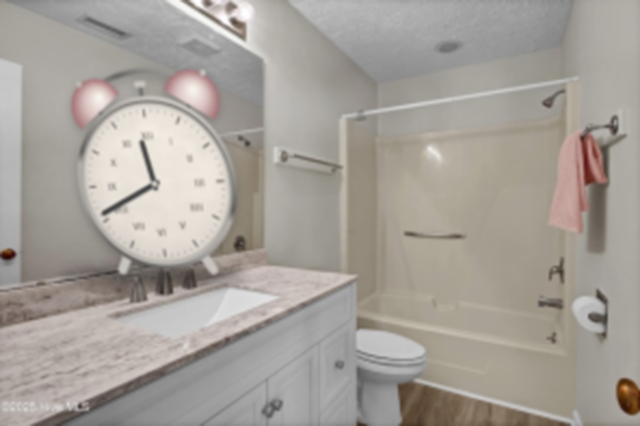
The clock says **11:41**
